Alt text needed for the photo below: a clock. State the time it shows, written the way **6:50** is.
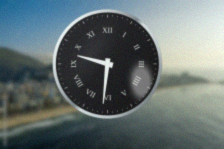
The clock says **9:31**
